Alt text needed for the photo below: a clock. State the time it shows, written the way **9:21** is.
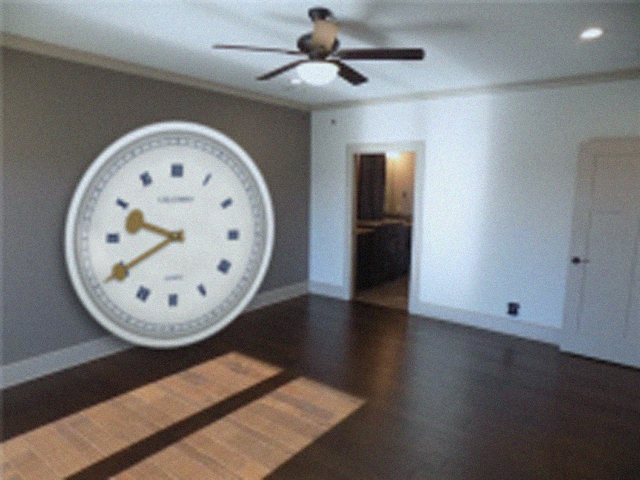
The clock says **9:40**
